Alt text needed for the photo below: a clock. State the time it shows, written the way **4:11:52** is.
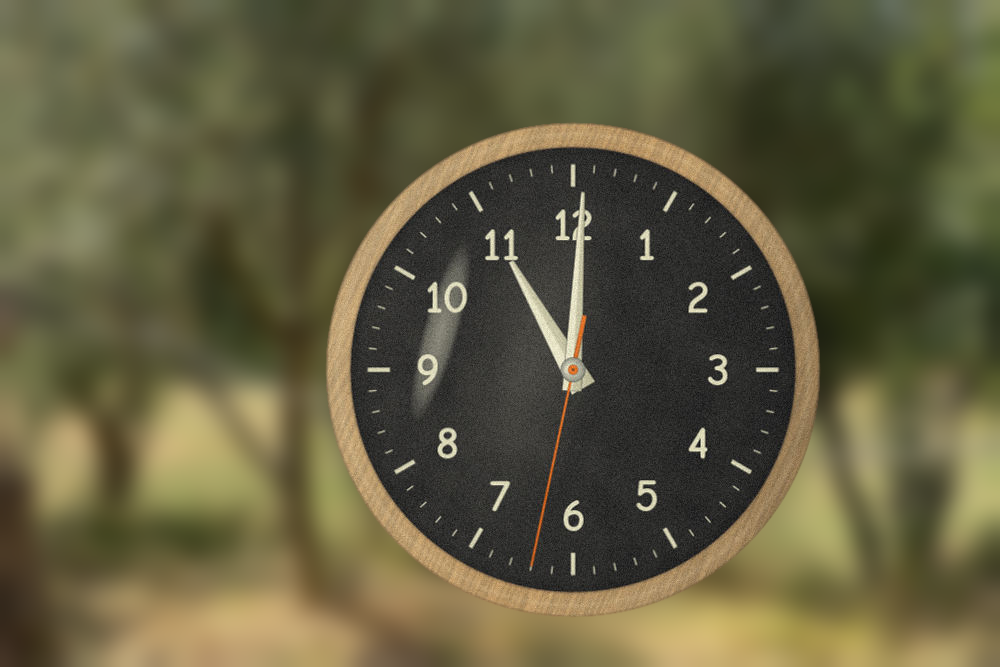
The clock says **11:00:32**
